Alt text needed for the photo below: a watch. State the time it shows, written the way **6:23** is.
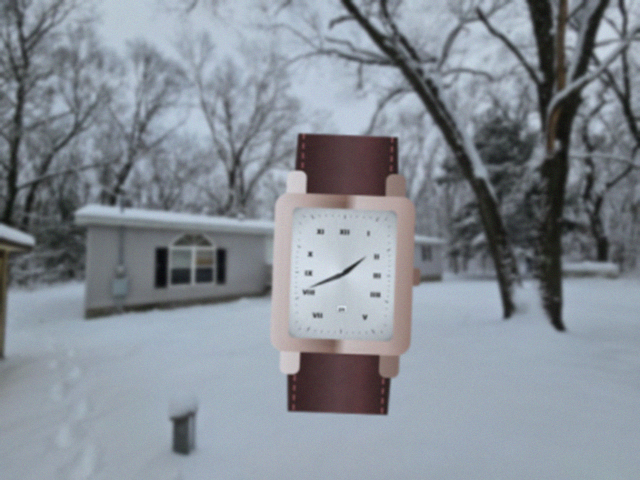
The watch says **1:41**
